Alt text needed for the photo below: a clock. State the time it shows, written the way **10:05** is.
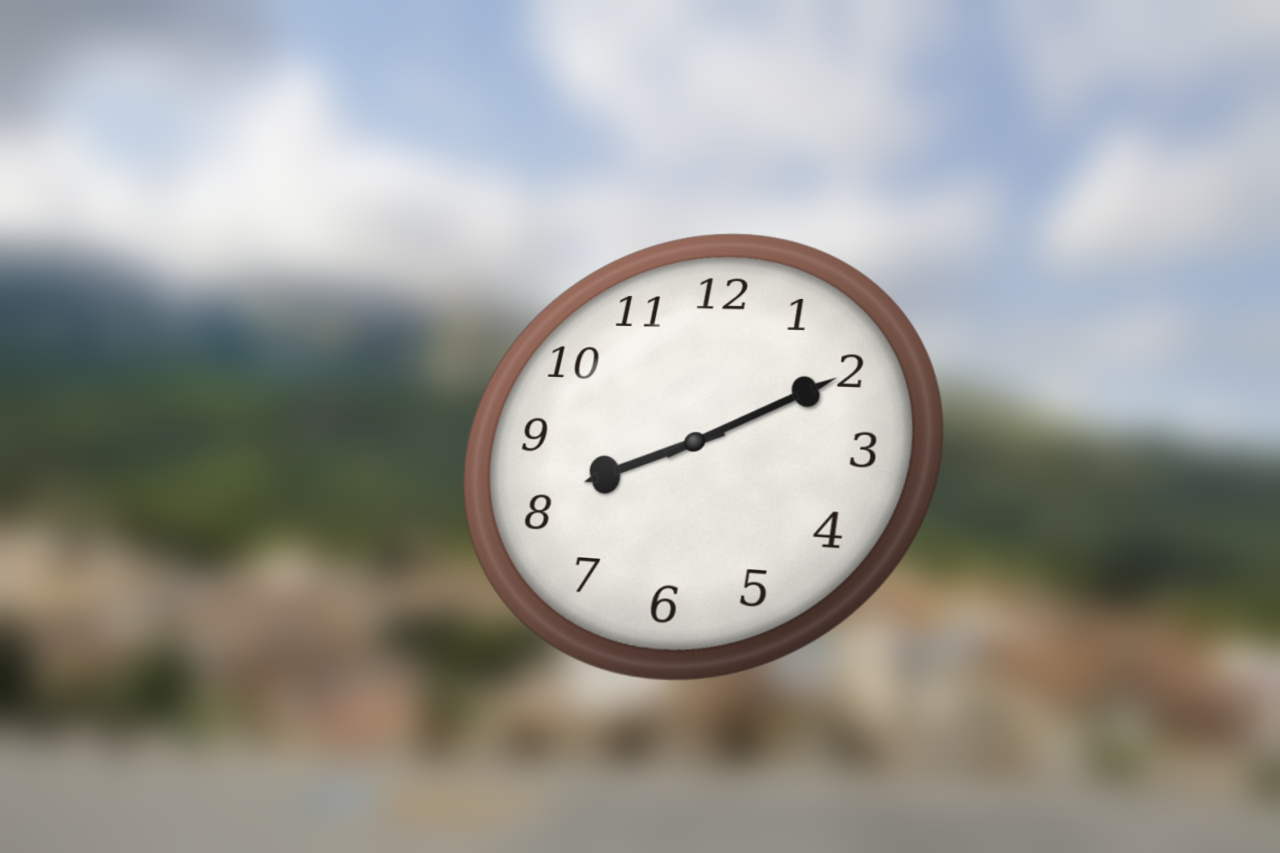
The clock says **8:10**
